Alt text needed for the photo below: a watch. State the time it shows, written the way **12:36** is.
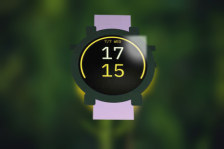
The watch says **17:15**
